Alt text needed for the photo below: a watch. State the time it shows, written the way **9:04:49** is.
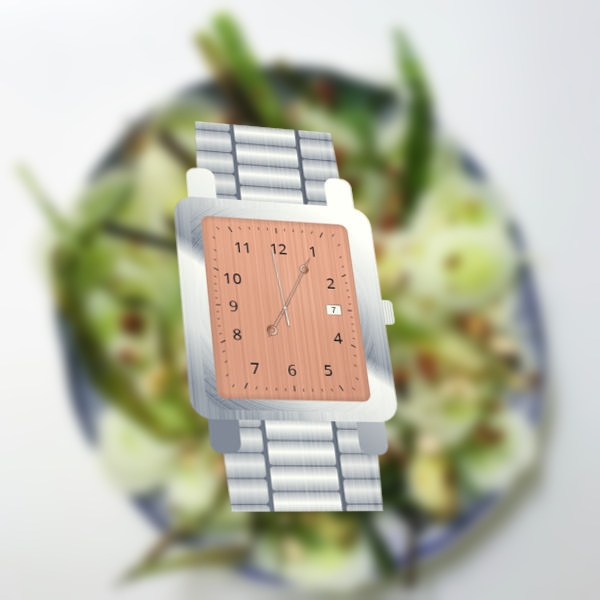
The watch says **7:04:59**
